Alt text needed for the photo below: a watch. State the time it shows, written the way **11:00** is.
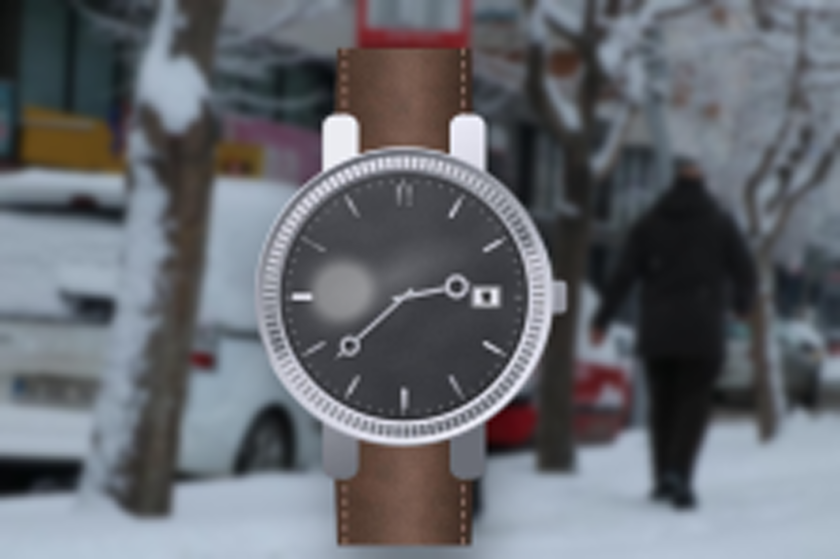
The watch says **2:38**
